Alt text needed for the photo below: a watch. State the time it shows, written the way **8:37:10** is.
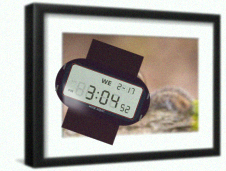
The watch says **3:04:52**
